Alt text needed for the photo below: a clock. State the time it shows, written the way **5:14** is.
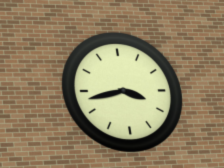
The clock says **3:43**
